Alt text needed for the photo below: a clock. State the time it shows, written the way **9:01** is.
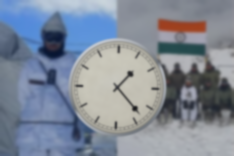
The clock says **1:23**
